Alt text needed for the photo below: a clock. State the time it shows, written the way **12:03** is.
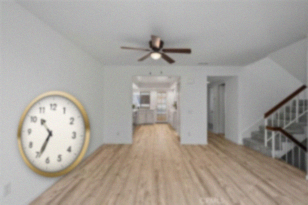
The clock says **10:34**
